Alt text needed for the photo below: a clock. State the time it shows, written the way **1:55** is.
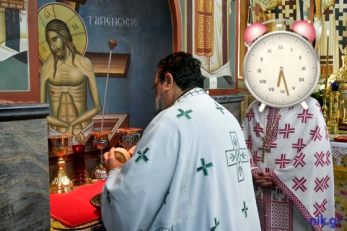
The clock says **6:28**
